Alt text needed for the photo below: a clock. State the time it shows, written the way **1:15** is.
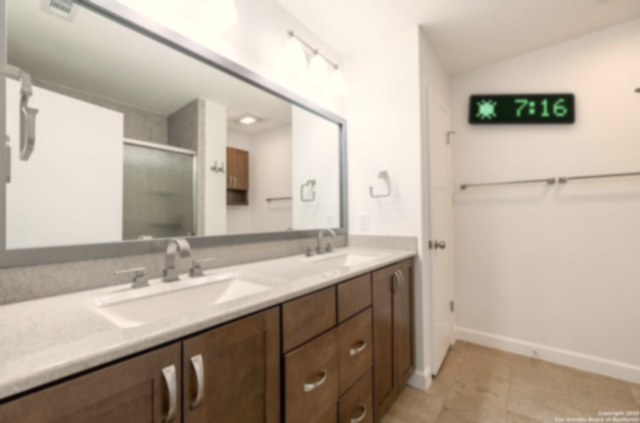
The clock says **7:16**
